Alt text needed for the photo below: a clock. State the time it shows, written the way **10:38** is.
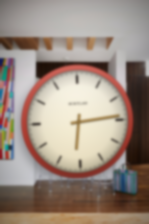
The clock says **6:14**
